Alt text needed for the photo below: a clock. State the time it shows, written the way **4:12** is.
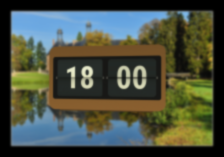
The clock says **18:00**
